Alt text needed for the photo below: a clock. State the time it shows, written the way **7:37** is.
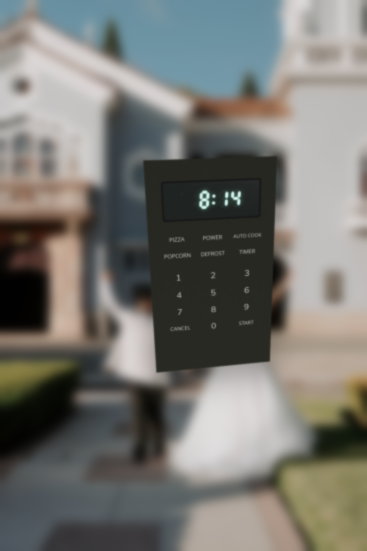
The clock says **8:14**
